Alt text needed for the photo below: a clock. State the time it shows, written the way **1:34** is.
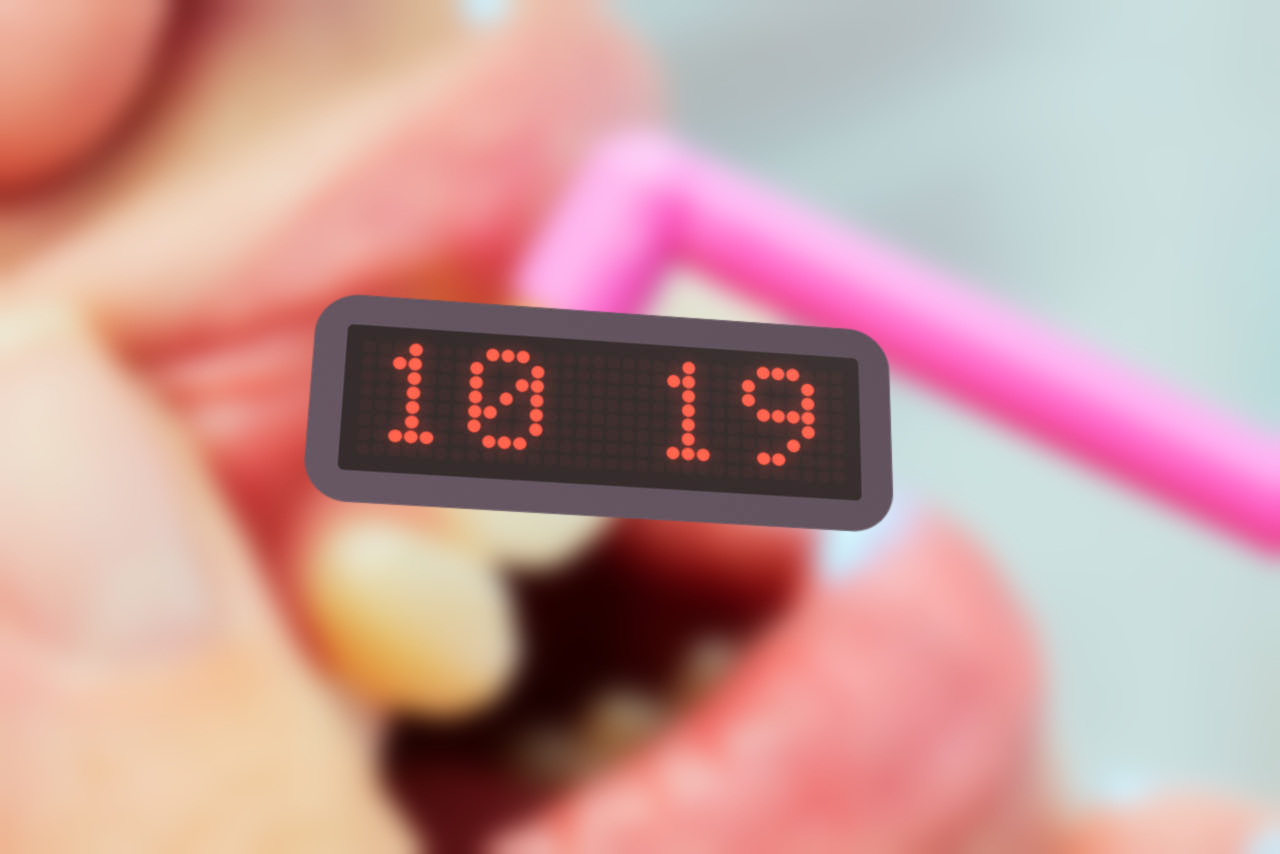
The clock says **10:19**
